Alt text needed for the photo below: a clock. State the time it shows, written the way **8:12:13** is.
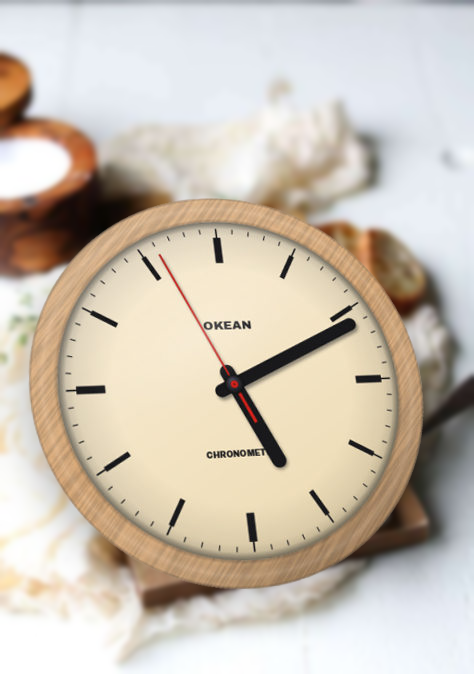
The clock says **5:10:56**
